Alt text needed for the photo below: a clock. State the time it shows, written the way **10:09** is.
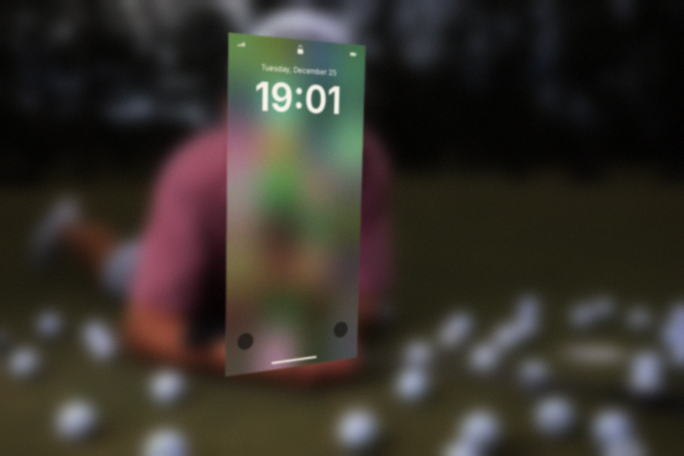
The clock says **19:01**
